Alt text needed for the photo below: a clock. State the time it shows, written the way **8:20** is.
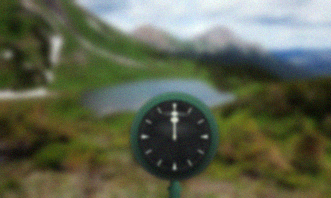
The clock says **12:00**
